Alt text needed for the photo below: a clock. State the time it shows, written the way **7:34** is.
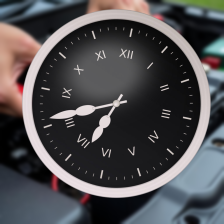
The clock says **6:41**
